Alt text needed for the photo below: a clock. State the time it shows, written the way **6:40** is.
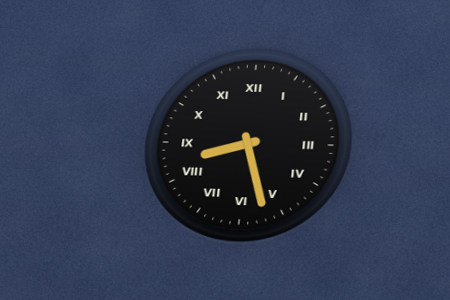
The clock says **8:27**
